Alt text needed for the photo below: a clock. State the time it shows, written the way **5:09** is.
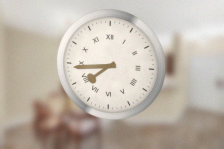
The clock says **7:44**
